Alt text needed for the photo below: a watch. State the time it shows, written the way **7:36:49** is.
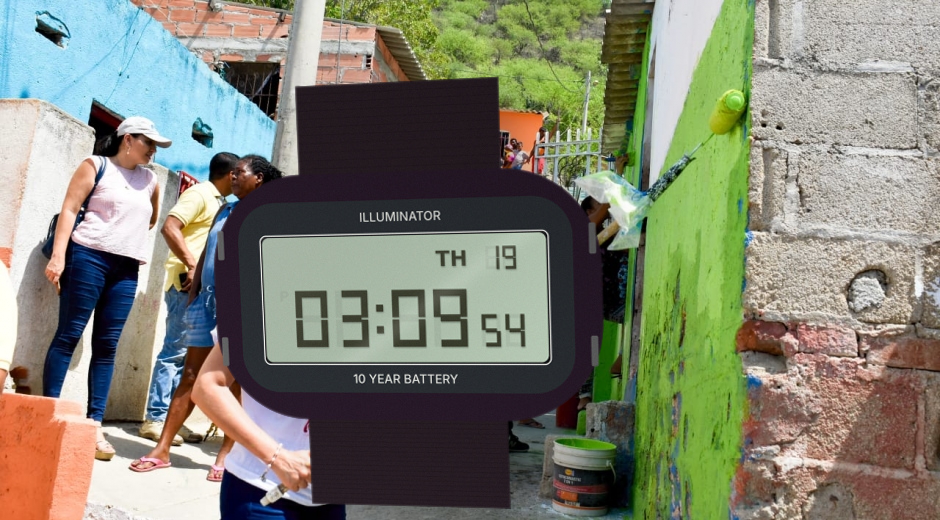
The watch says **3:09:54**
